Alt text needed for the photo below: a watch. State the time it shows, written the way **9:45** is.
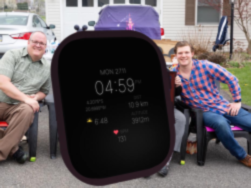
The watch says **4:59**
